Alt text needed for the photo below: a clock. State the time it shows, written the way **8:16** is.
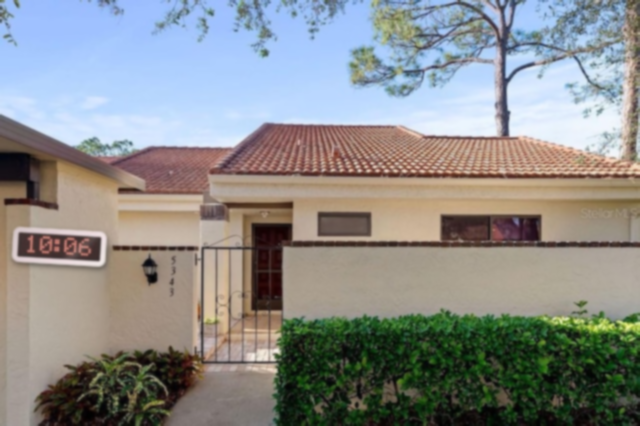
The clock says **10:06**
